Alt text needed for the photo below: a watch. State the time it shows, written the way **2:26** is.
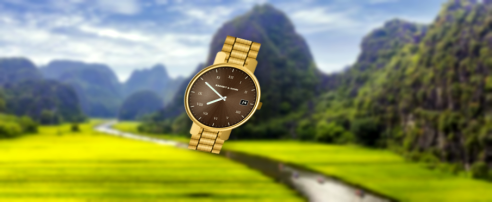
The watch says **7:50**
